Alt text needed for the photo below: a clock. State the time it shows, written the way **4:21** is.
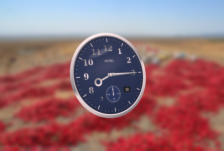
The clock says **8:15**
